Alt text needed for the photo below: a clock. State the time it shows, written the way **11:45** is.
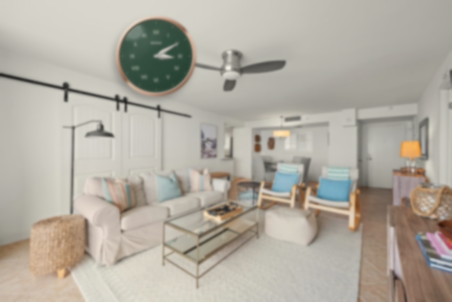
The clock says **3:10**
